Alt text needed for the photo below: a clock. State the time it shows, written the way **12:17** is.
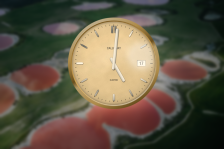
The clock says **5:01**
